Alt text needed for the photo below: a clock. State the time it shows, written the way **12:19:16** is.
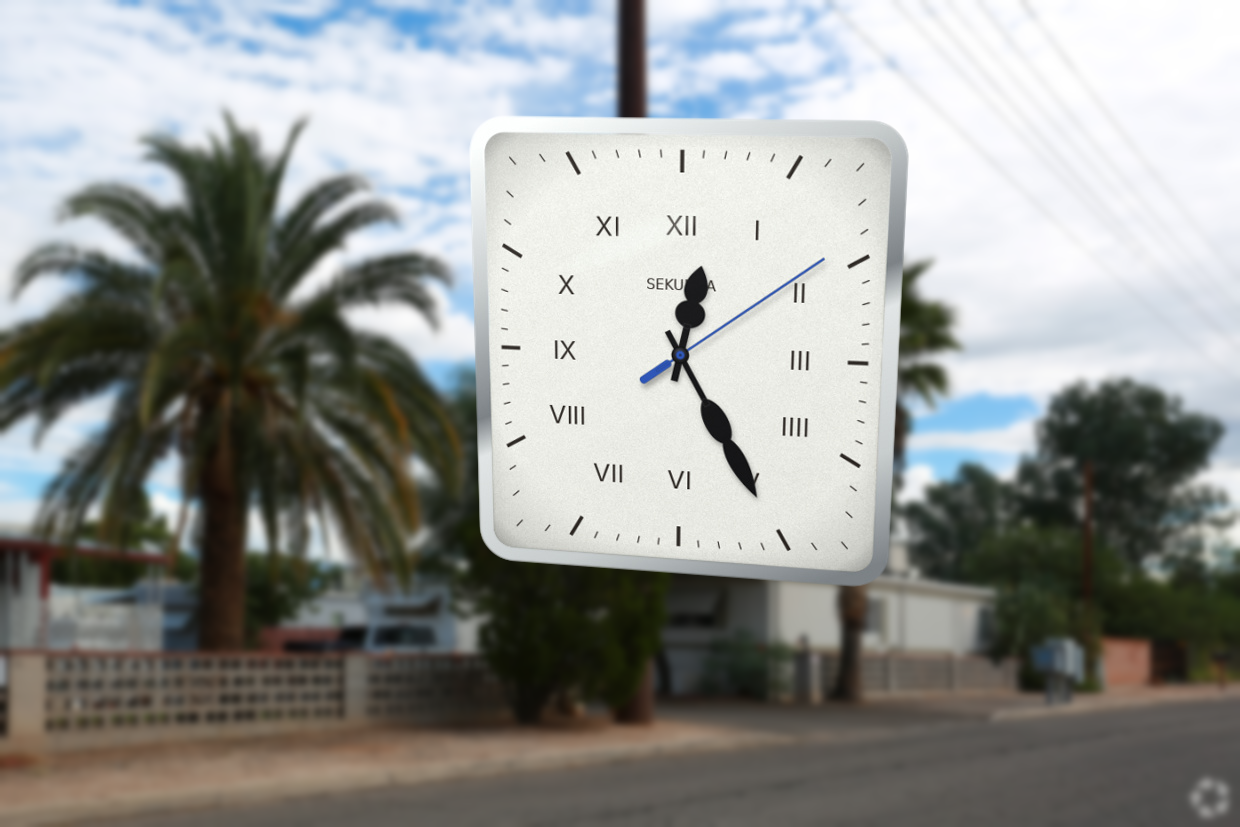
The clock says **12:25:09**
